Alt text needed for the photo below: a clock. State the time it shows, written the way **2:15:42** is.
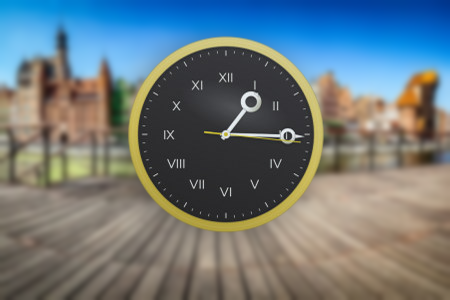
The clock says **1:15:16**
